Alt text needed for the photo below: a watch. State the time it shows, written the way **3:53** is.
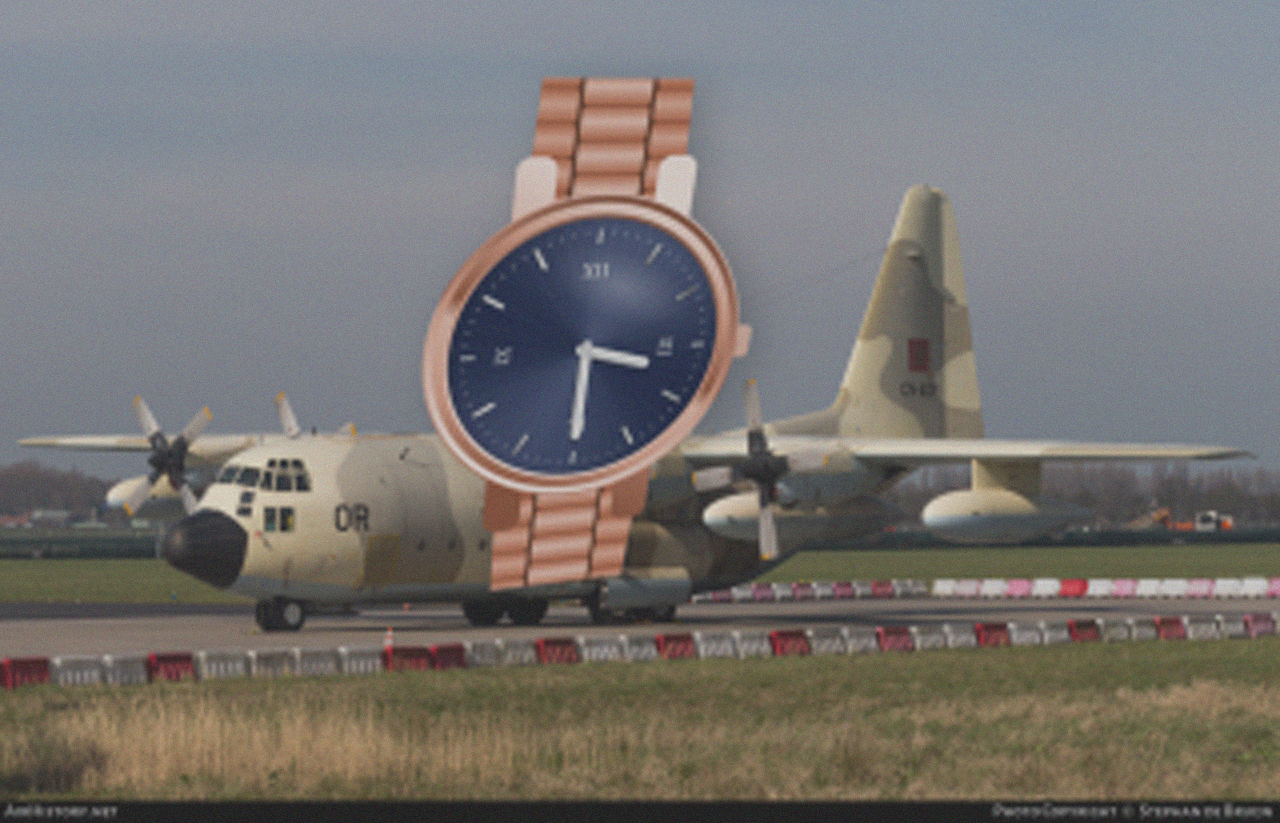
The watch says **3:30**
